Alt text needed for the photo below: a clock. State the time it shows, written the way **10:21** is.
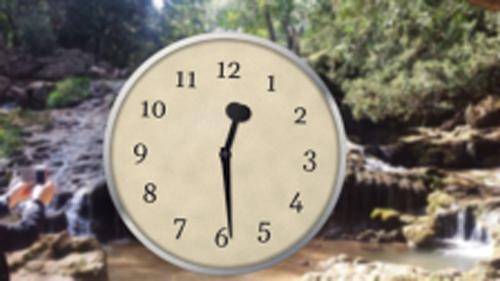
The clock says **12:29**
